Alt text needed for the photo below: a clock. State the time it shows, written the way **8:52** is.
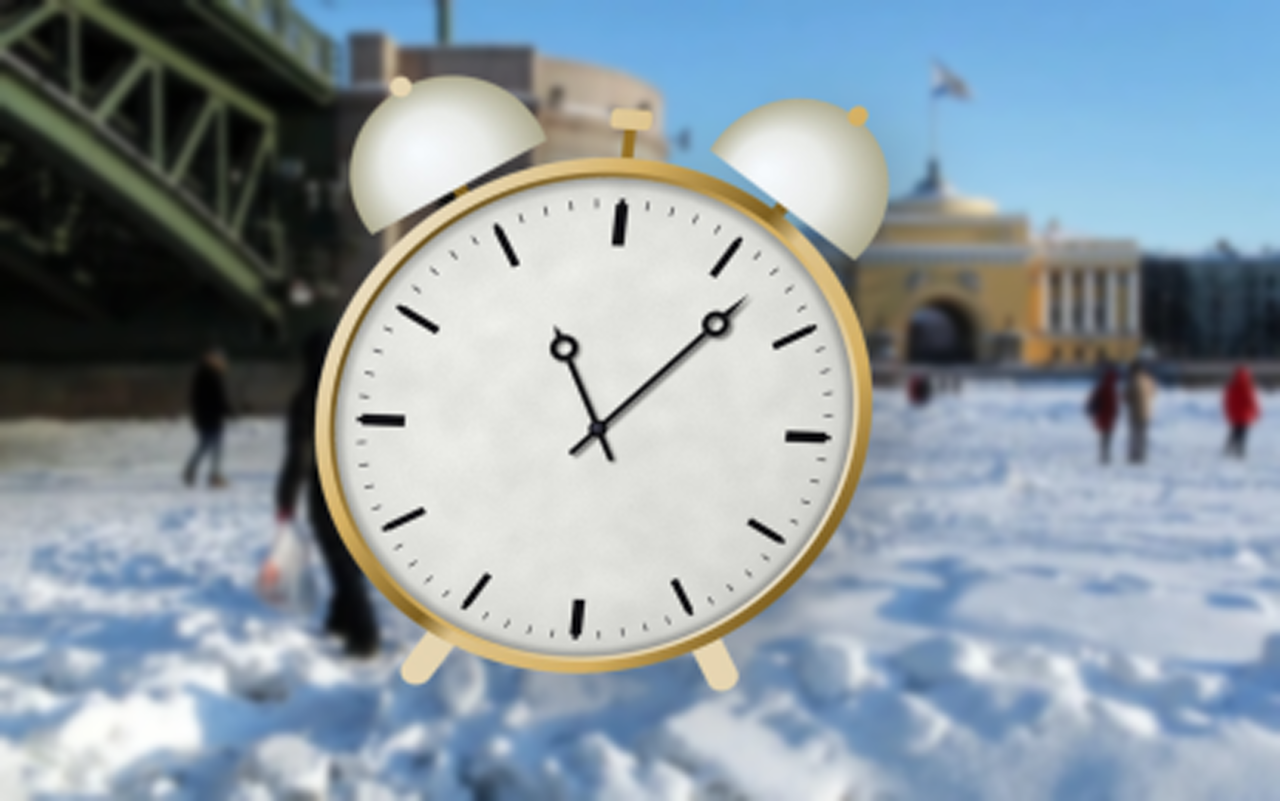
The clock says **11:07**
